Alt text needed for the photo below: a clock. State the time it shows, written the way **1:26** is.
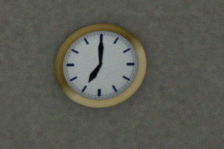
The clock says **7:00**
